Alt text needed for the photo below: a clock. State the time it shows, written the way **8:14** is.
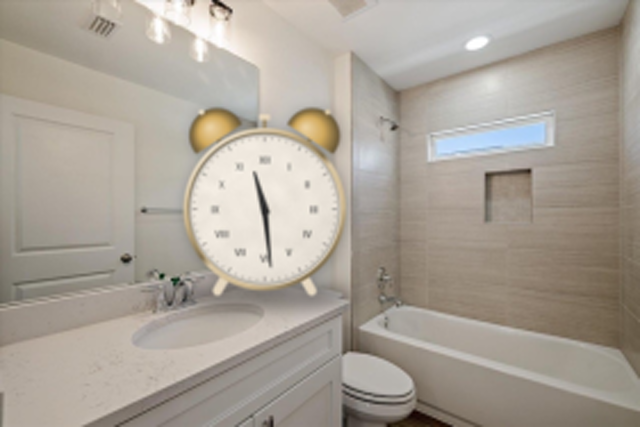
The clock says **11:29**
